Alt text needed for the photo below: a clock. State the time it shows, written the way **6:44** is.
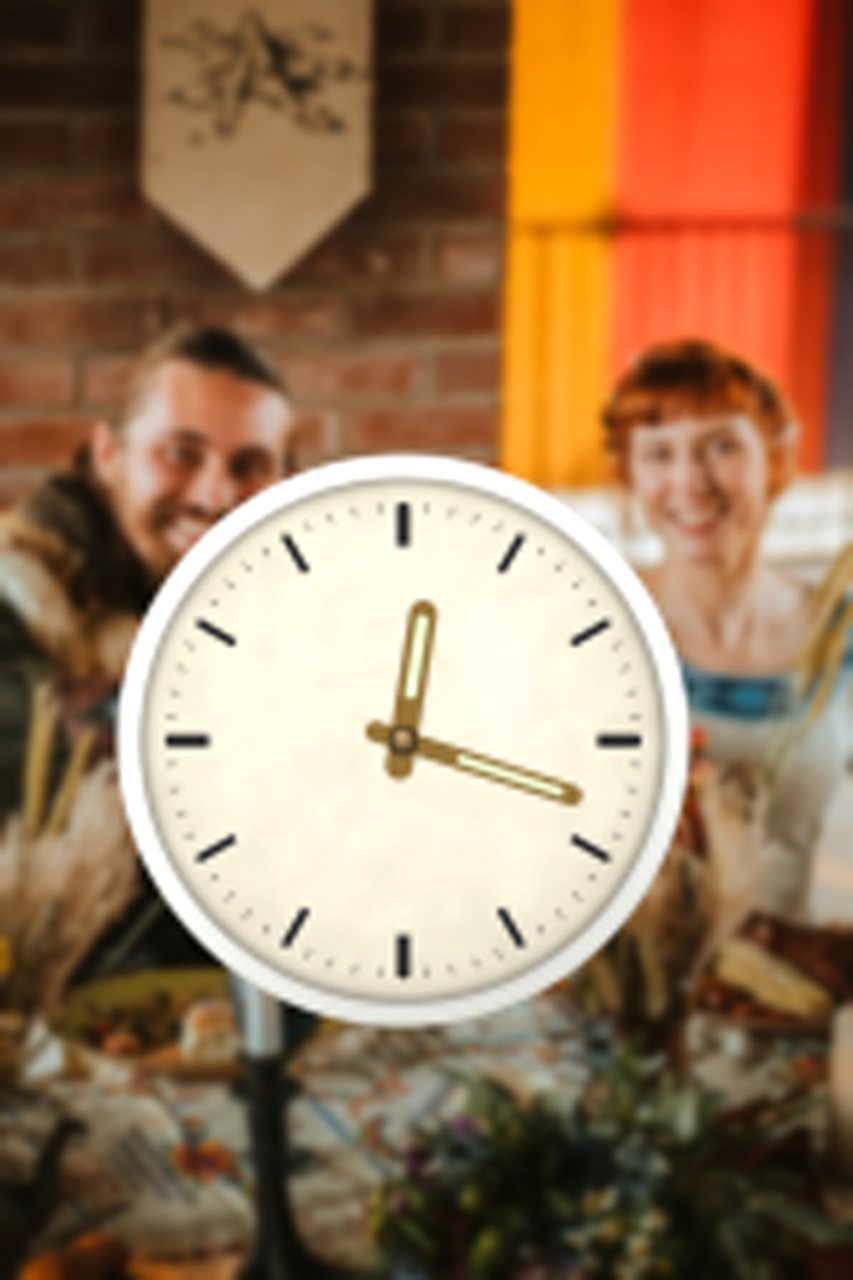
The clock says **12:18**
